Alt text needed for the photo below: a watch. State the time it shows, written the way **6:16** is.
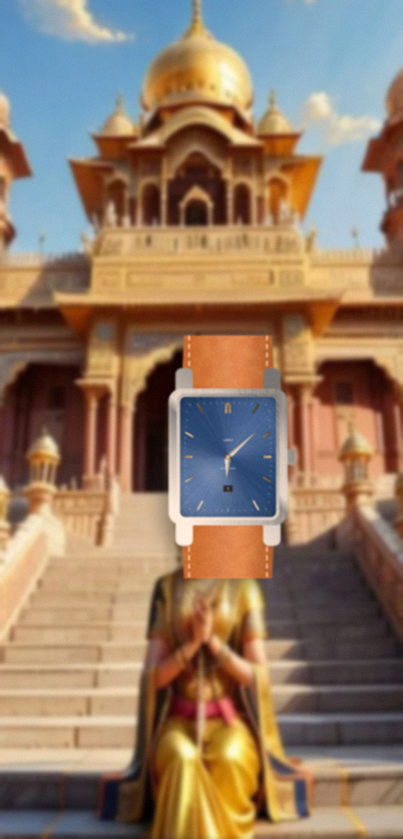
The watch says **6:08**
